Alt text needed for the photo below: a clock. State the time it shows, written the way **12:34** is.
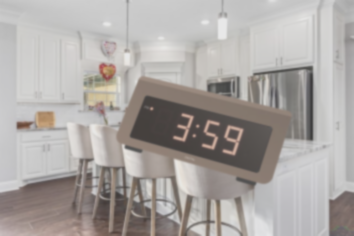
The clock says **3:59**
